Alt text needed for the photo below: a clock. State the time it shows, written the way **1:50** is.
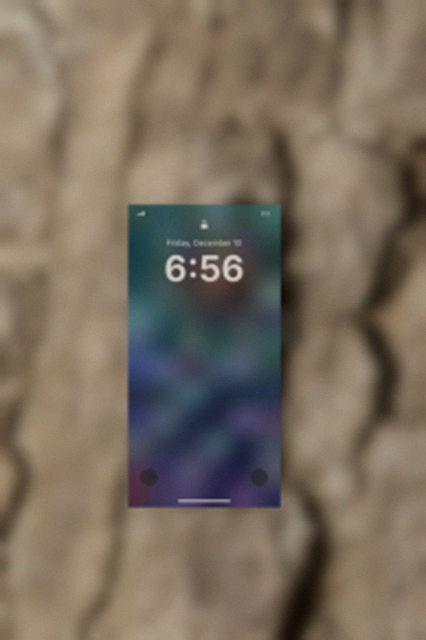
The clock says **6:56**
